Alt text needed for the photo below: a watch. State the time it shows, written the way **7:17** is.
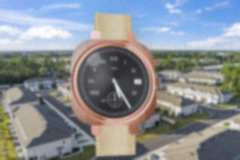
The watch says **5:25**
